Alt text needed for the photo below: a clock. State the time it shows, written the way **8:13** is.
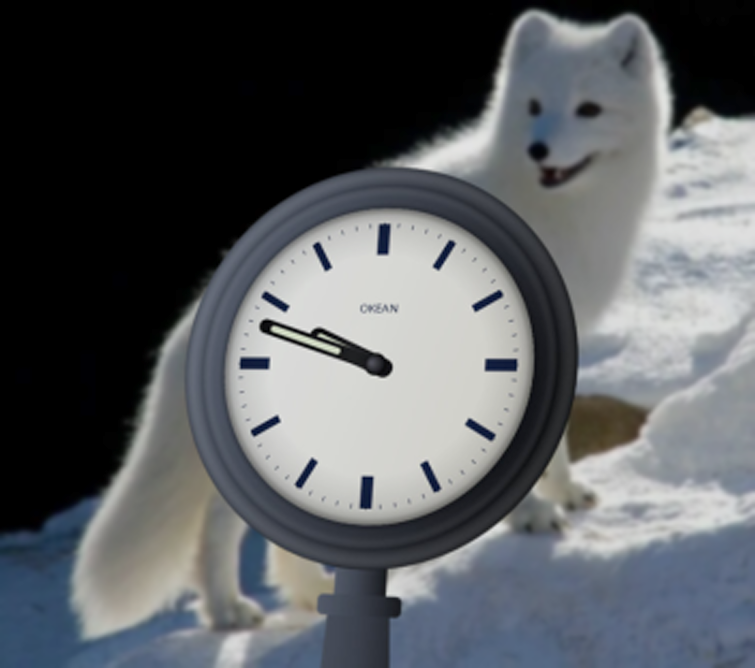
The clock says **9:48**
